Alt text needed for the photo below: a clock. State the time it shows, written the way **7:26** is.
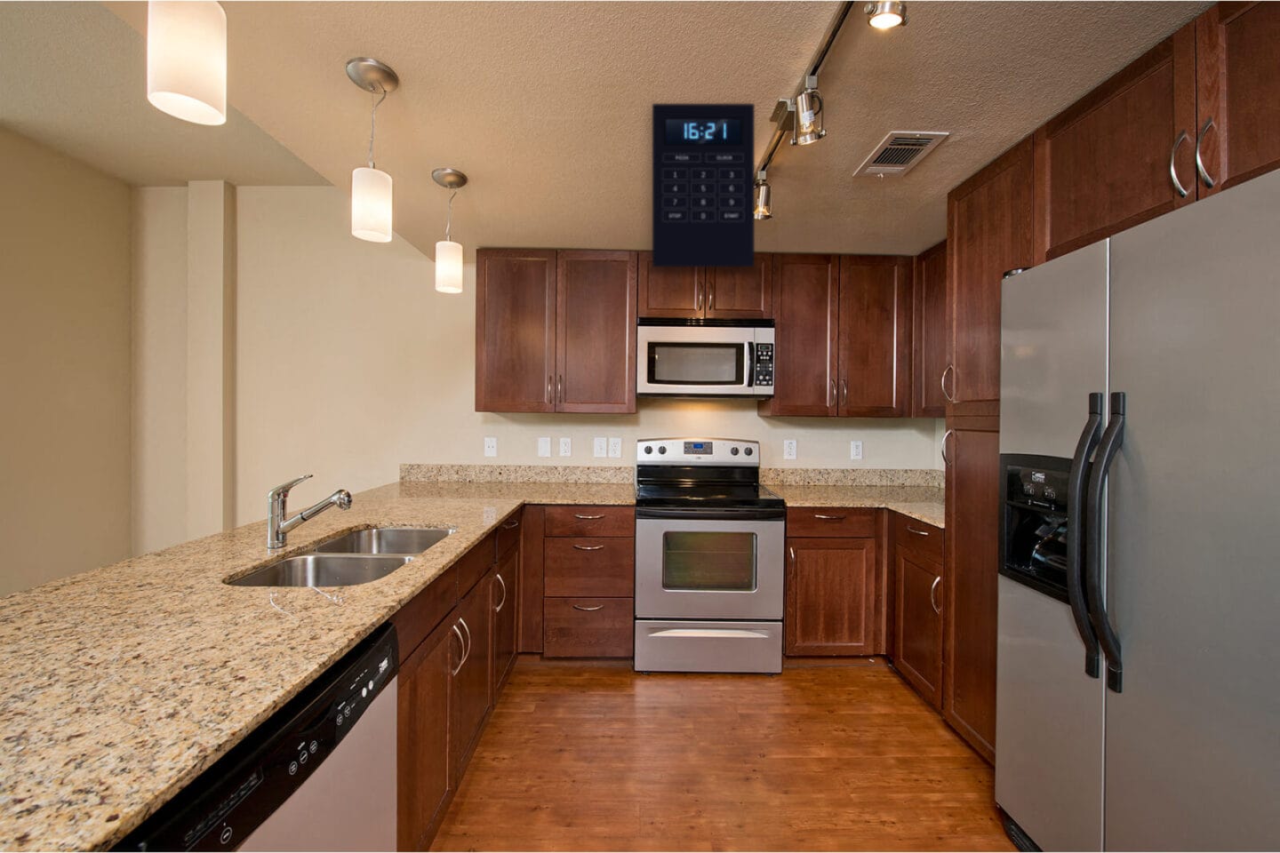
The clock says **16:21**
